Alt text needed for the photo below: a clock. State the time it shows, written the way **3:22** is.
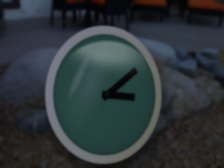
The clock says **3:09**
